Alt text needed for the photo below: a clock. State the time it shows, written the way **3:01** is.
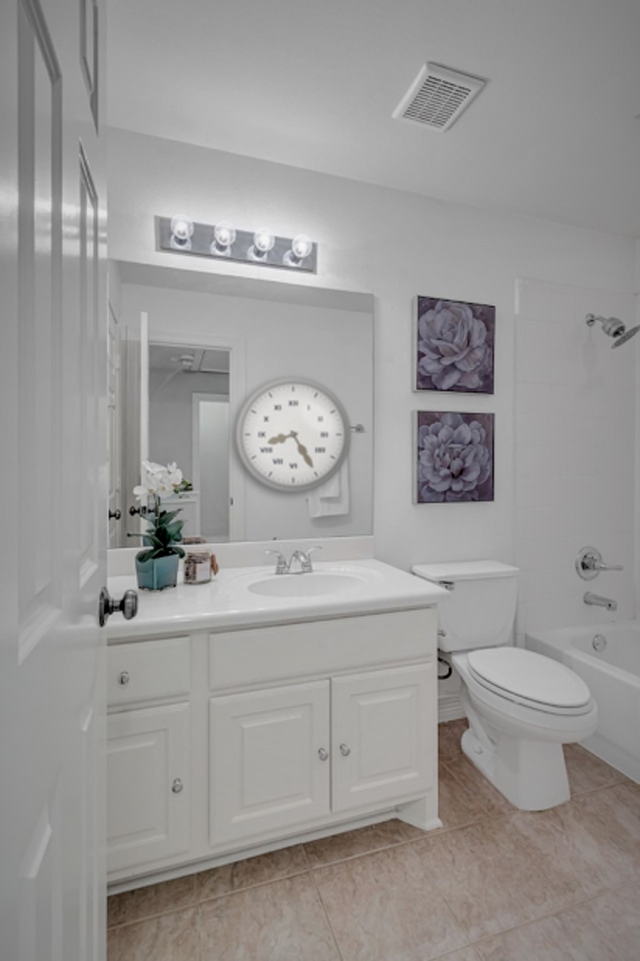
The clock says **8:25**
